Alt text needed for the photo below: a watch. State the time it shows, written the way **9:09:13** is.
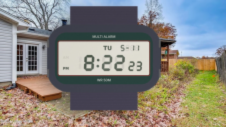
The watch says **8:22:23**
